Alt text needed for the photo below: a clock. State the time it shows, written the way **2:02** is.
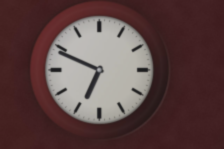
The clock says **6:49**
